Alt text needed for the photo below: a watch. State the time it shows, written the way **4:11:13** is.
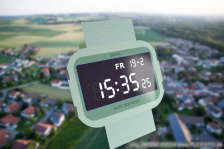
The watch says **15:35:25**
